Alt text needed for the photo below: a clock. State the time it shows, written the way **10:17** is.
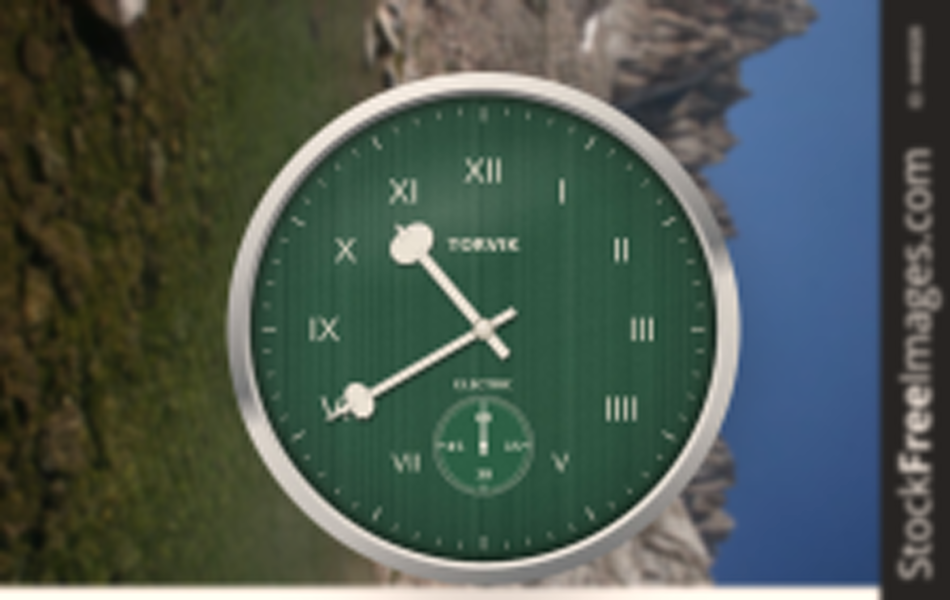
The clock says **10:40**
